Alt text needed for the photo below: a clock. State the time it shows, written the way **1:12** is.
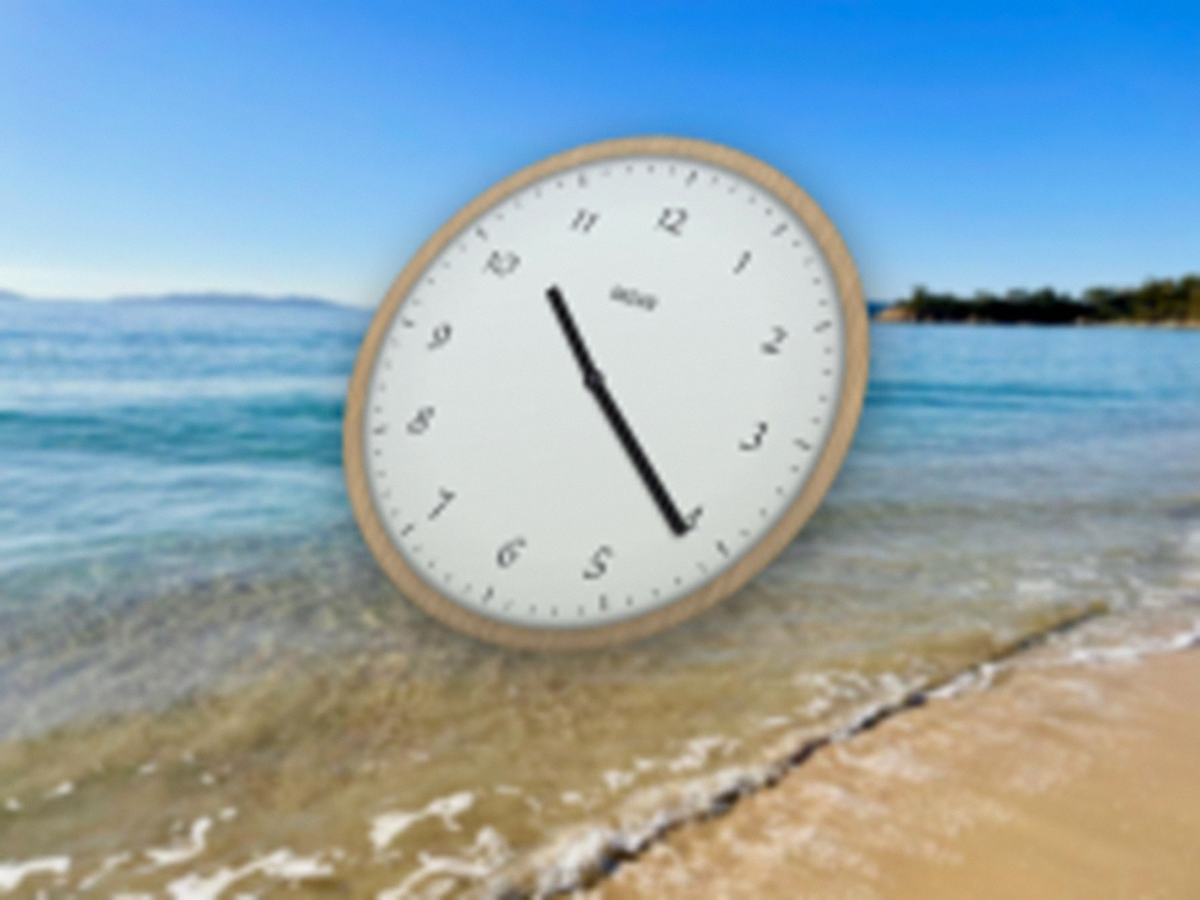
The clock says **10:21**
